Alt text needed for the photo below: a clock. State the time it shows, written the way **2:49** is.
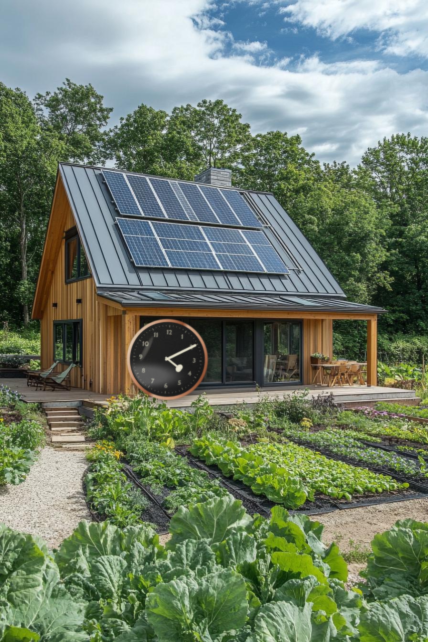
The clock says **4:10**
